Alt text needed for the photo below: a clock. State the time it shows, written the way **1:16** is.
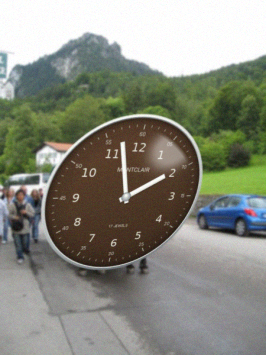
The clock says **1:57**
